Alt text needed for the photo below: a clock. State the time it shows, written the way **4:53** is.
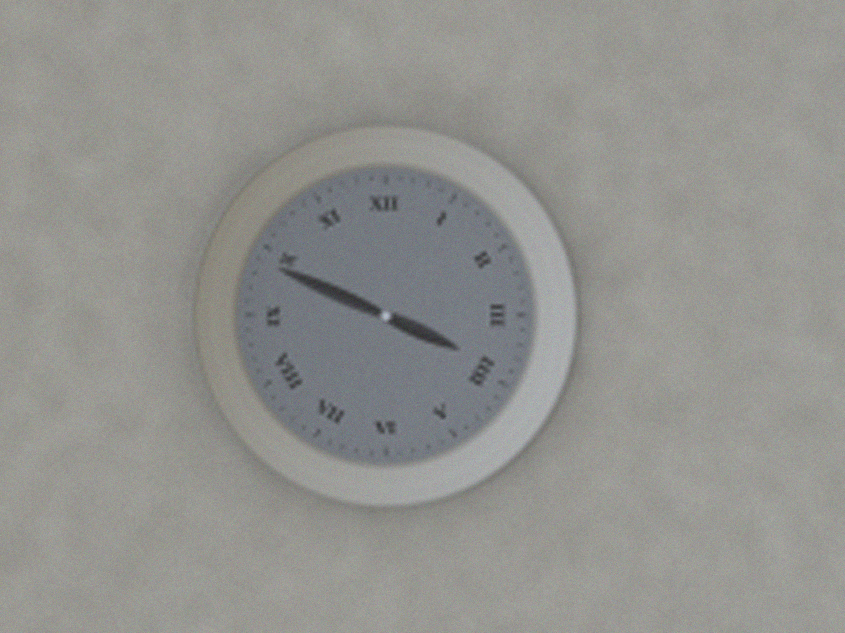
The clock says **3:49**
